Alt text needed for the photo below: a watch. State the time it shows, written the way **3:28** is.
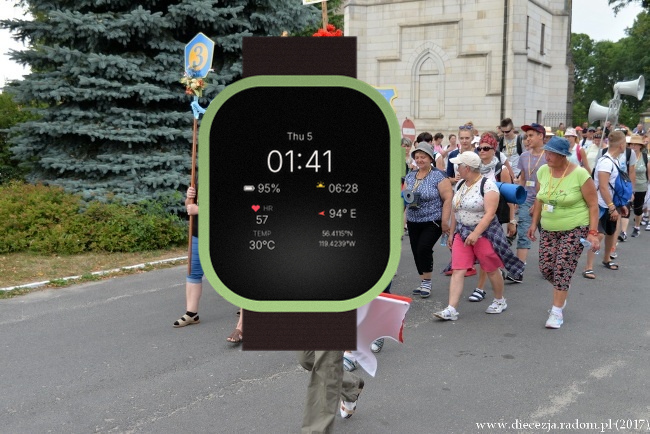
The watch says **1:41**
